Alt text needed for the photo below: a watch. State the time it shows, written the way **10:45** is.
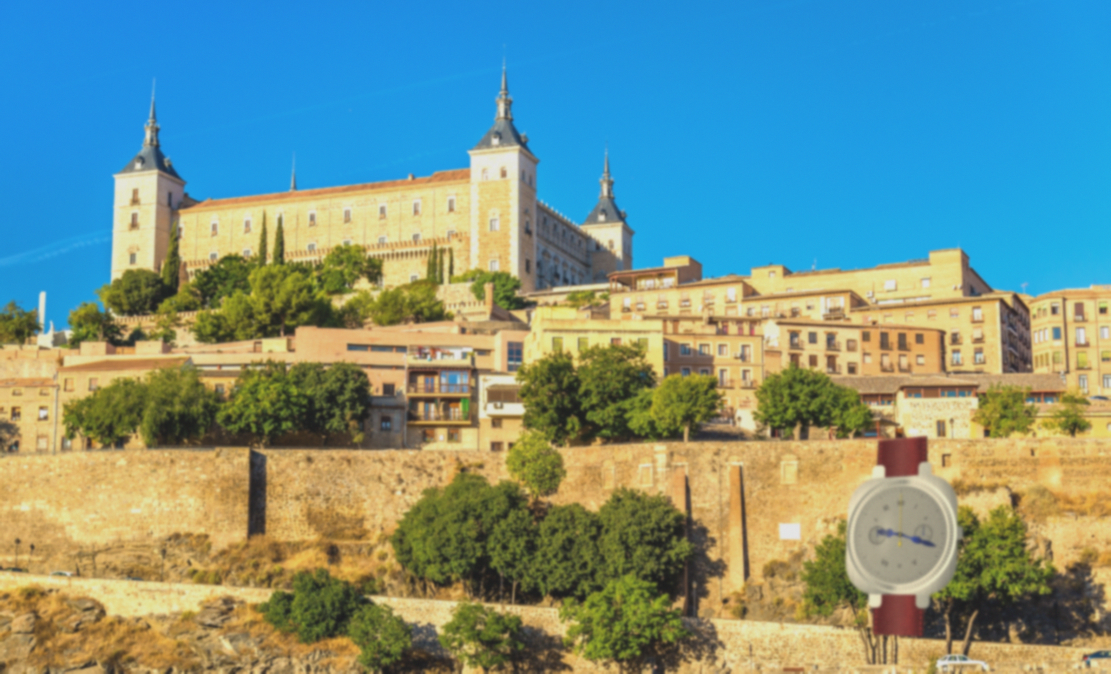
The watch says **9:18**
